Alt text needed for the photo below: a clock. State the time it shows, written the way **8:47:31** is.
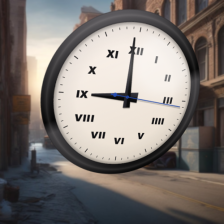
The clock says **8:59:16**
